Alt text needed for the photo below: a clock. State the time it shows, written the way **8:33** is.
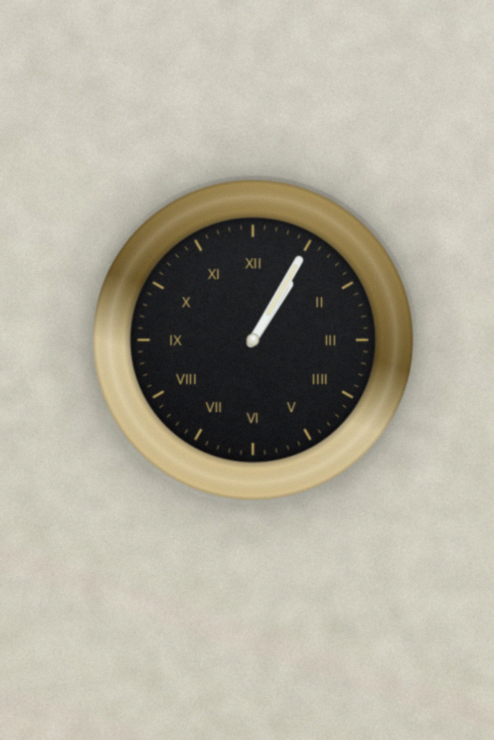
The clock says **1:05**
